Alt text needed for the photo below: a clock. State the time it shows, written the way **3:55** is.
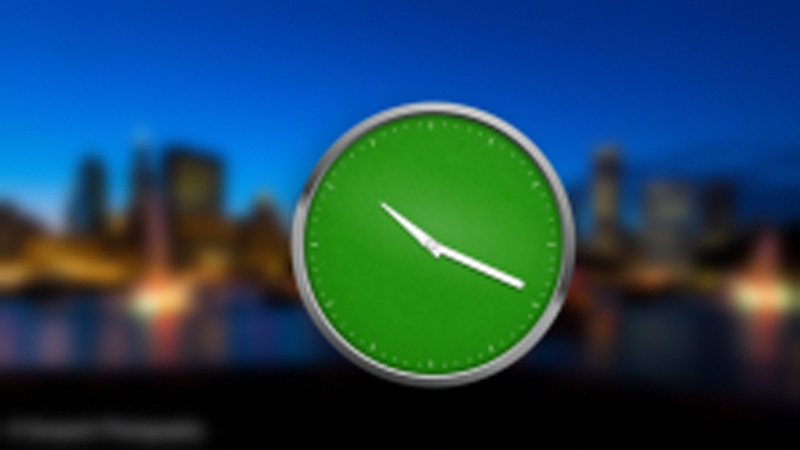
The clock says **10:19**
